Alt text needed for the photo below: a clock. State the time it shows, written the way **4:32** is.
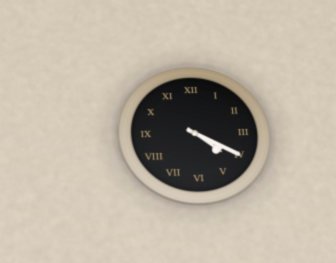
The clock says **4:20**
